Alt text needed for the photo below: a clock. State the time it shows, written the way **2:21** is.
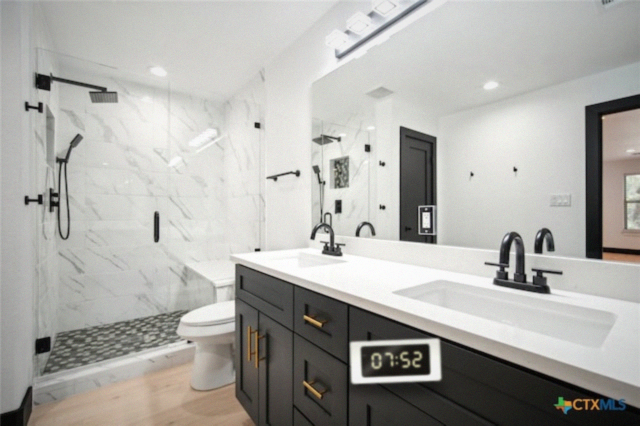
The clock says **7:52**
